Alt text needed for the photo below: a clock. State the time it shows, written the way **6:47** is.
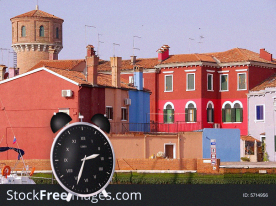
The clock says **2:34**
